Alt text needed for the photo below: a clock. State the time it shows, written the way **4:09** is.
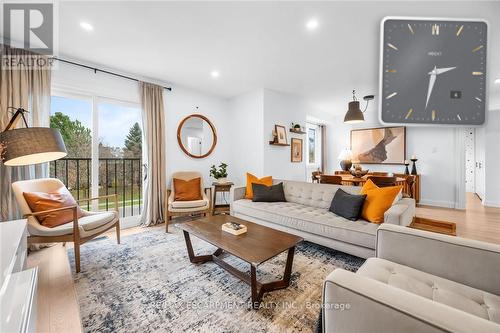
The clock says **2:32**
